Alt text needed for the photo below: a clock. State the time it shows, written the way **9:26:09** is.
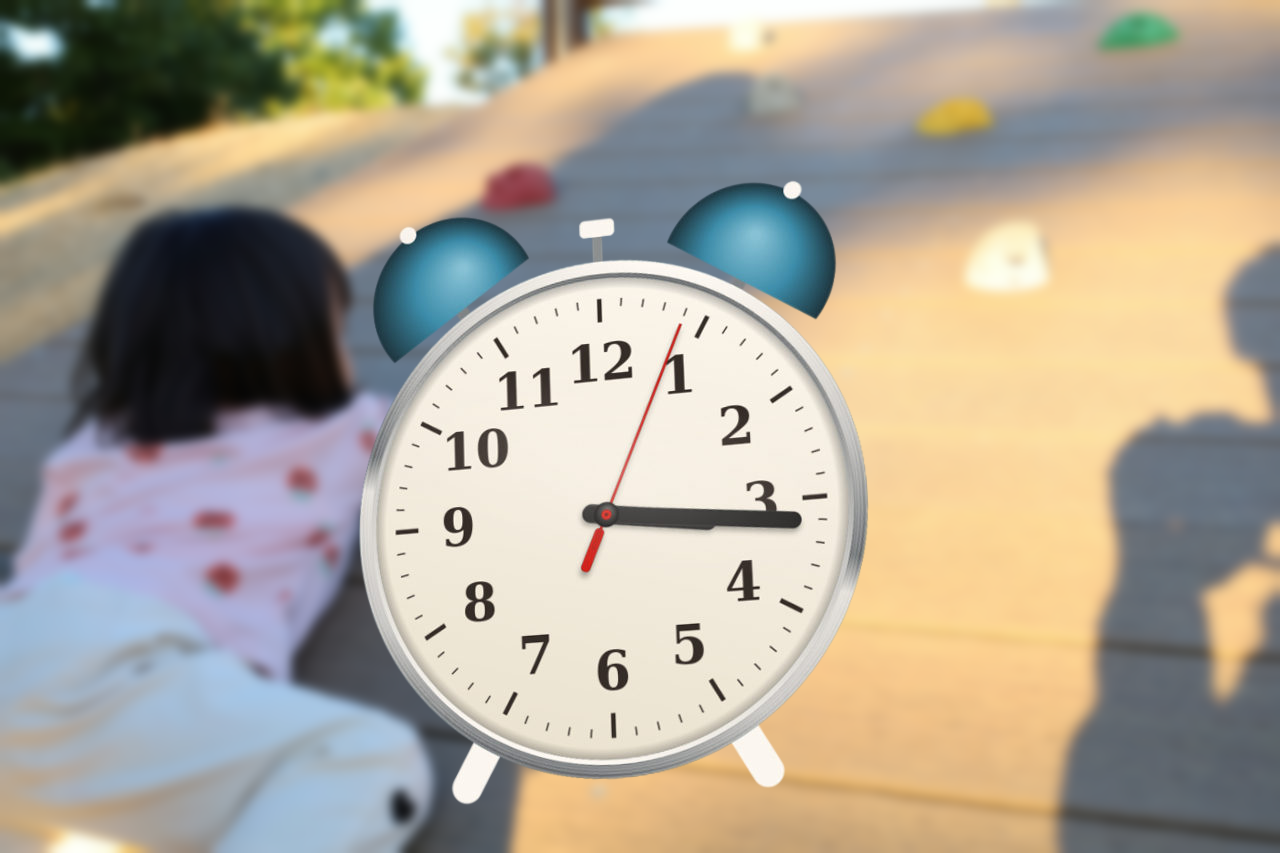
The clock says **3:16:04**
